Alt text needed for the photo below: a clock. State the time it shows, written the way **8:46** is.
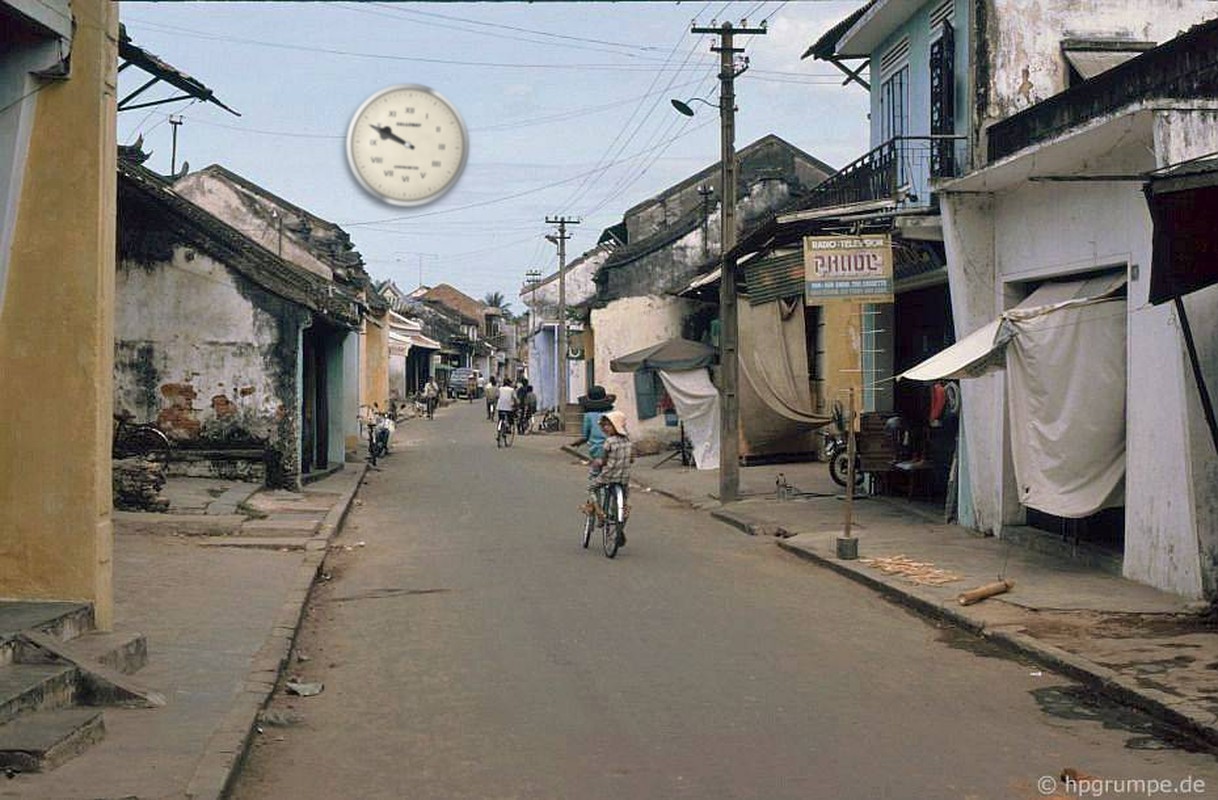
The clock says **9:49**
